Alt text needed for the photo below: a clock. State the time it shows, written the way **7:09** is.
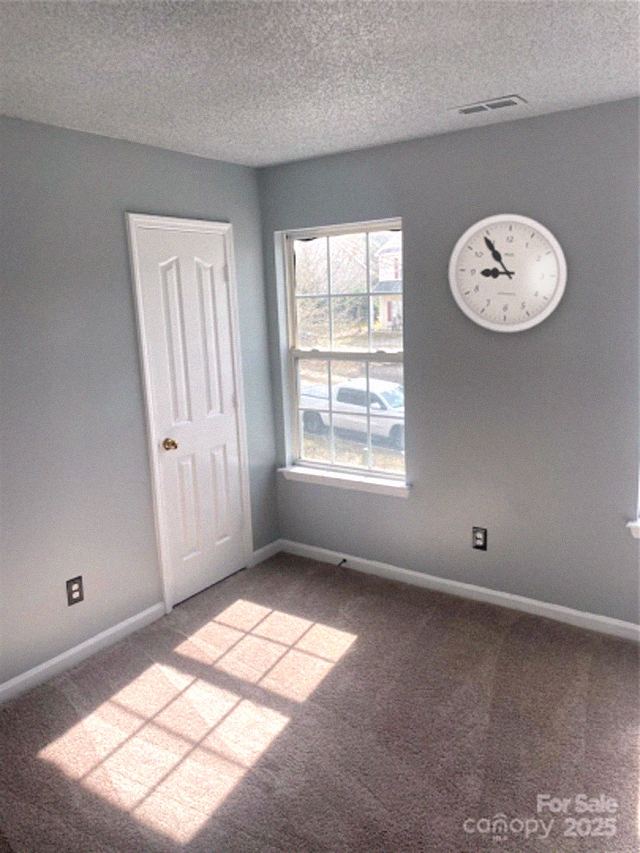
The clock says **8:54**
